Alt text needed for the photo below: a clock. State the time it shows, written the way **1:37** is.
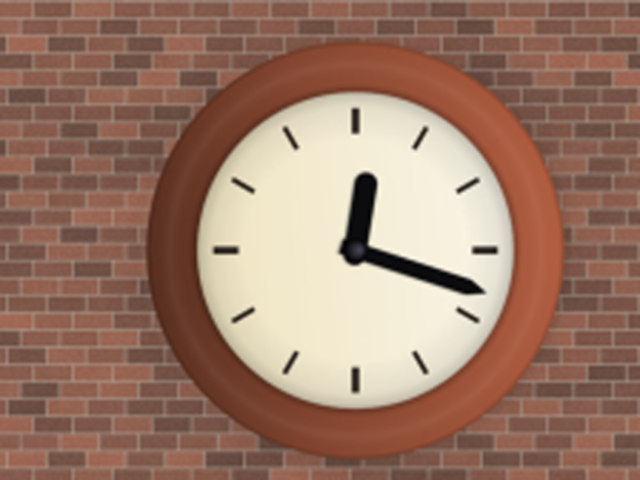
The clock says **12:18**
